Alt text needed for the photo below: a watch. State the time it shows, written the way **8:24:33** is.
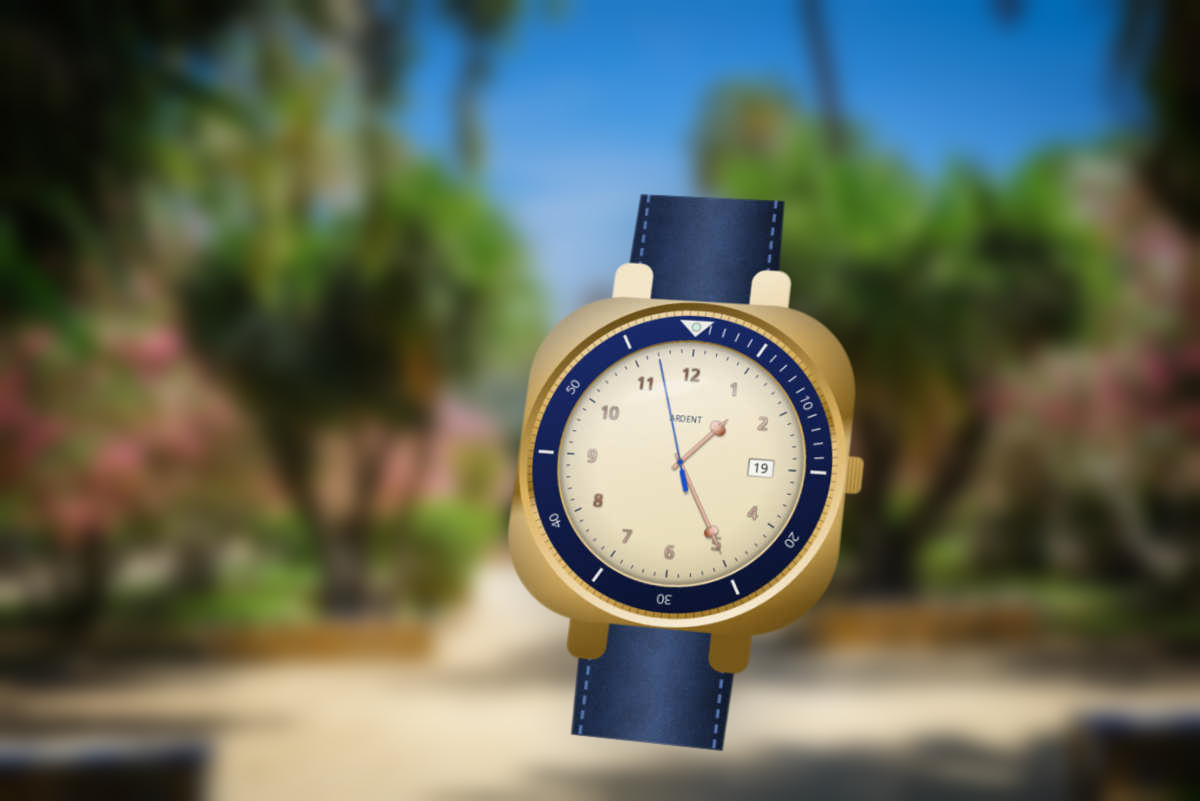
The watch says **1:24:57**
